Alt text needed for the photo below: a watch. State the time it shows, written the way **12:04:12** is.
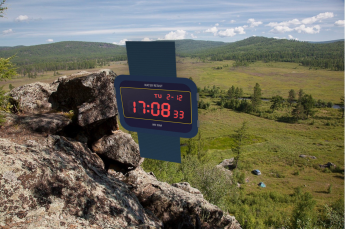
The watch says **17:08:33**
